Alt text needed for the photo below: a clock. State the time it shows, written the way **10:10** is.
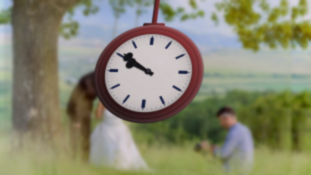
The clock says **9:51**
